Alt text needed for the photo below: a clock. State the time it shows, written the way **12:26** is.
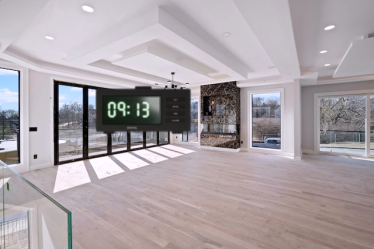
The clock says **9:13**
